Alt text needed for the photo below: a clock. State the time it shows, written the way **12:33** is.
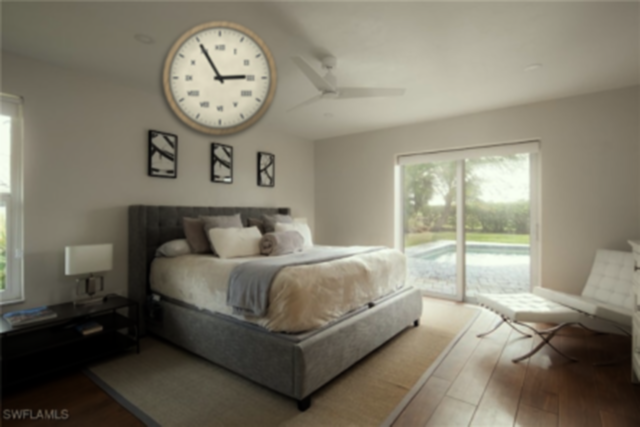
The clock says **2:55**
